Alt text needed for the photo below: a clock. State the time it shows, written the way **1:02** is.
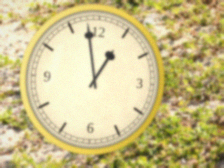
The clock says **12:58**
